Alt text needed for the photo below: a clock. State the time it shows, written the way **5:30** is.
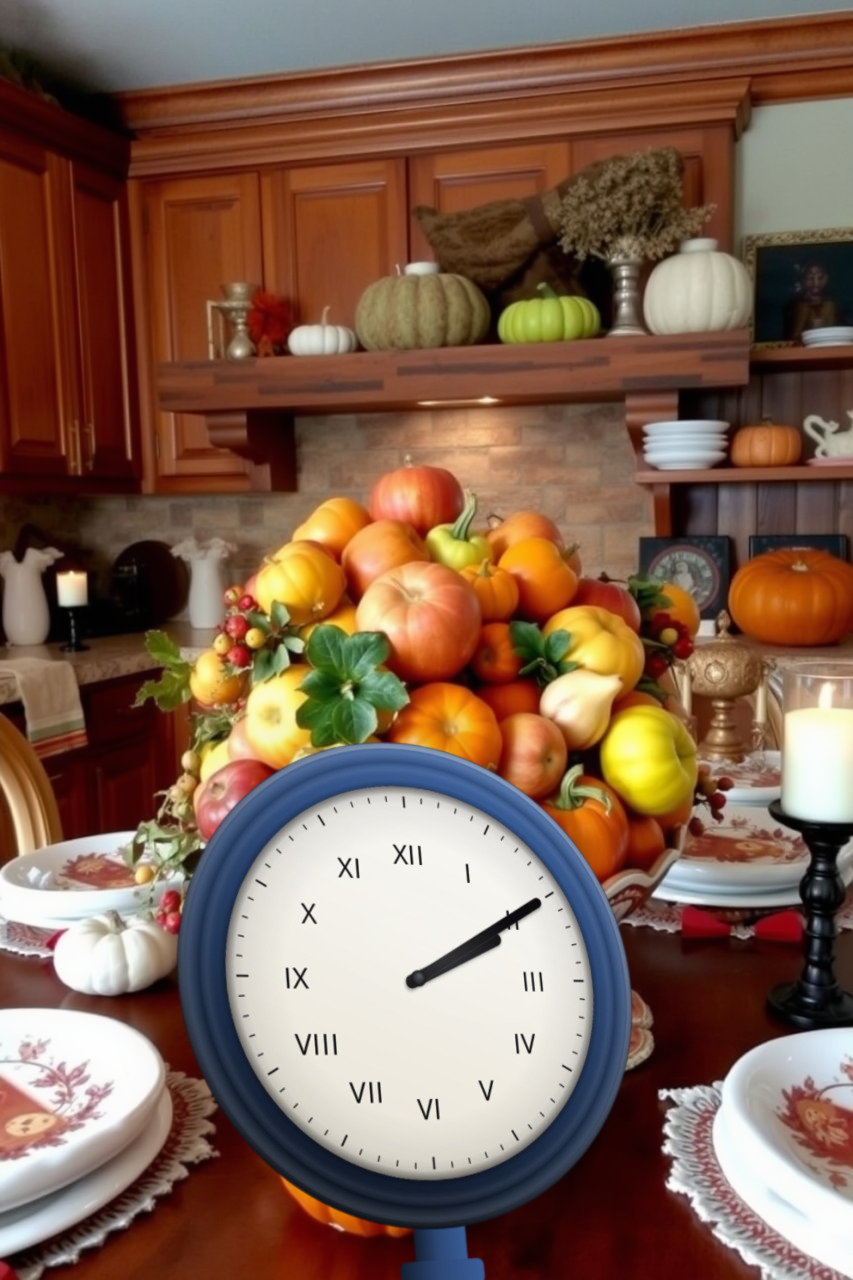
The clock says **2:10**
